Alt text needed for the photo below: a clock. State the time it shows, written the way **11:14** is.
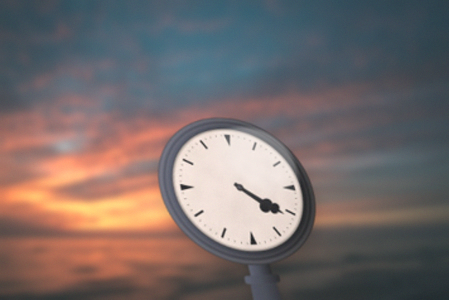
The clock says **4:21**
